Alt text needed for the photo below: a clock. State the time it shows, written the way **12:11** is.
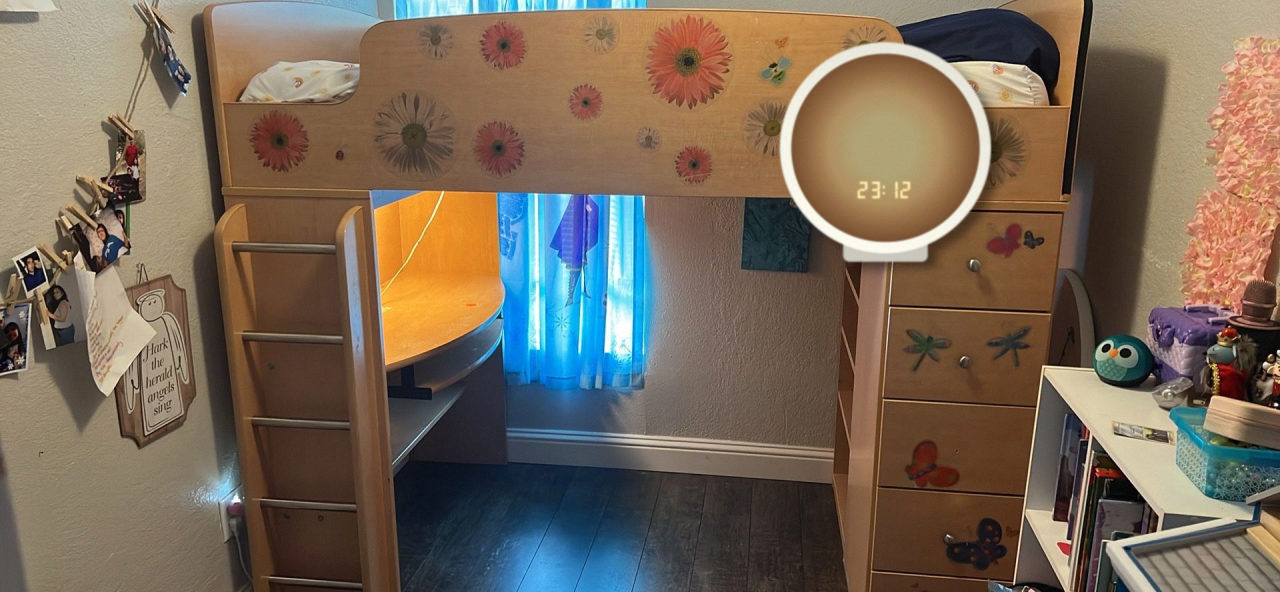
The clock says **23:12**
